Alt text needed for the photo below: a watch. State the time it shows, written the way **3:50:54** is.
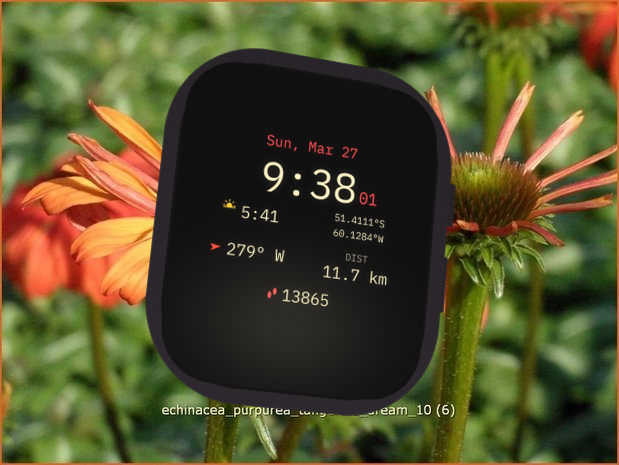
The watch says **9:38:01**
